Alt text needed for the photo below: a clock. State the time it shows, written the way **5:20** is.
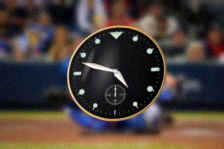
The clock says **4:48**
